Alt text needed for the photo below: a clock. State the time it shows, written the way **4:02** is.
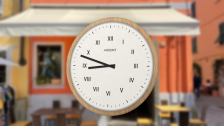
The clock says **8:48**
